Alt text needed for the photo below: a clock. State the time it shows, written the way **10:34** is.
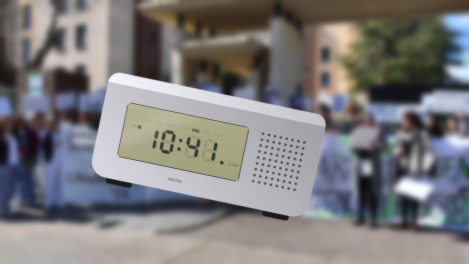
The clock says **10:41**
